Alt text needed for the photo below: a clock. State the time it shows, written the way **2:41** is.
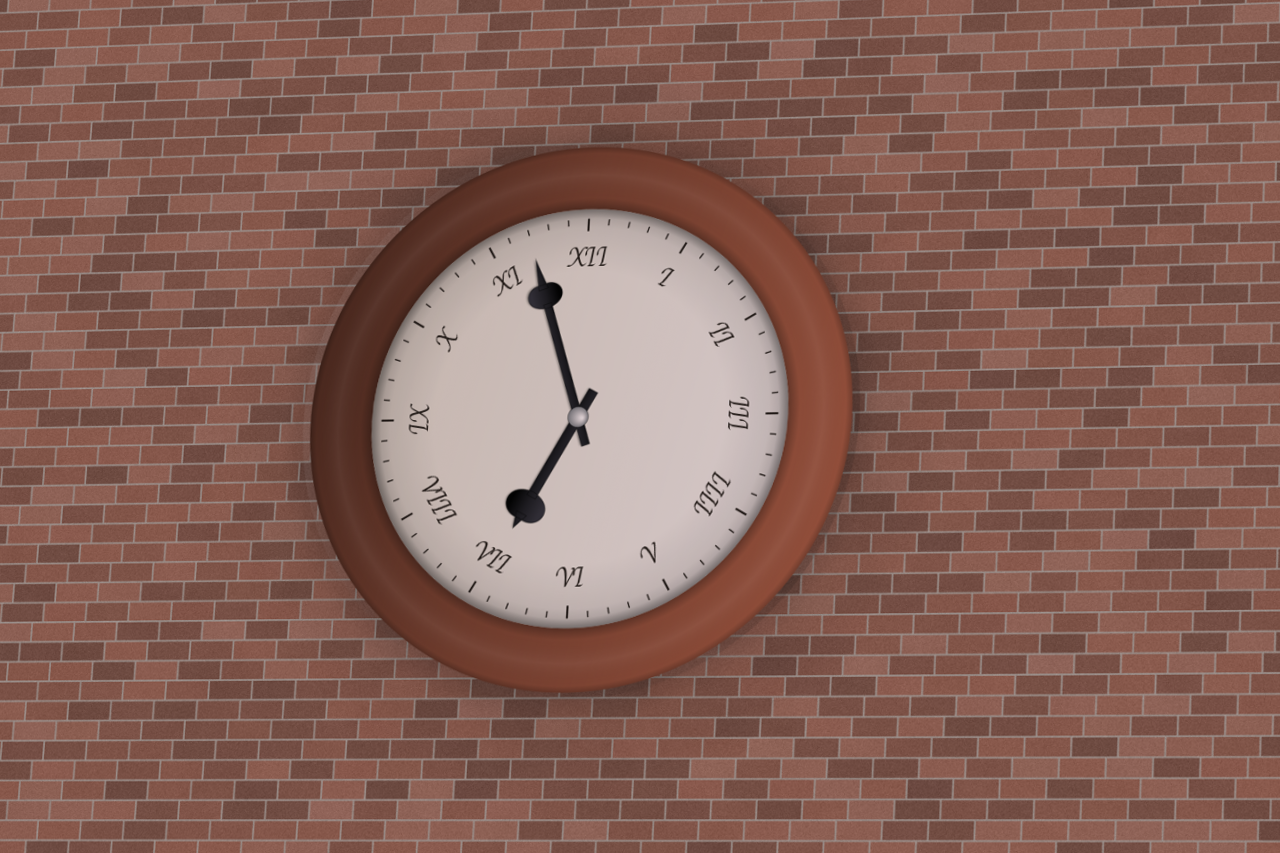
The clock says **6:57**
